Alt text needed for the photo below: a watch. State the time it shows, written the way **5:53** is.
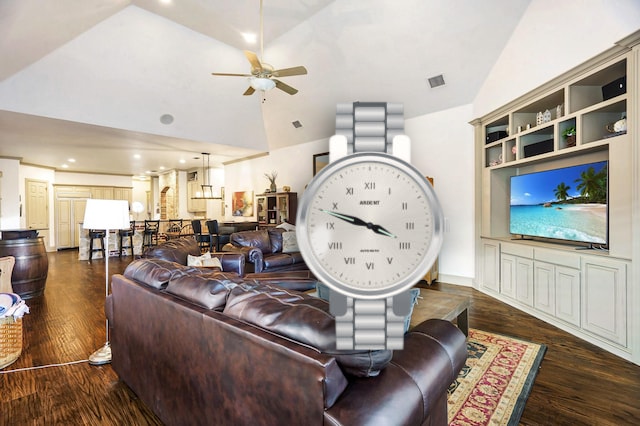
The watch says **3:48**
